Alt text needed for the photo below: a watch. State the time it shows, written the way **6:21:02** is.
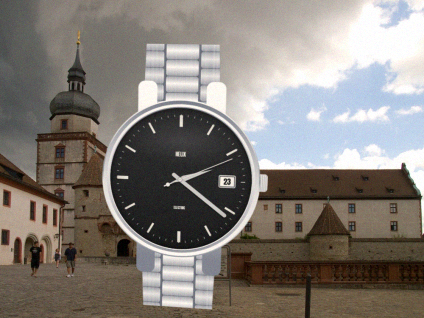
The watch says **2:21:11**
